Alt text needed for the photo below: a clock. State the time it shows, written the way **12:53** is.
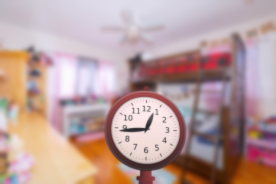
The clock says **12:44**
